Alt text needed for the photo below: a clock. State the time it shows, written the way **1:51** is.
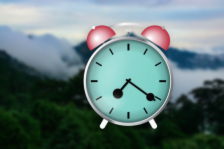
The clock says **7:21**
